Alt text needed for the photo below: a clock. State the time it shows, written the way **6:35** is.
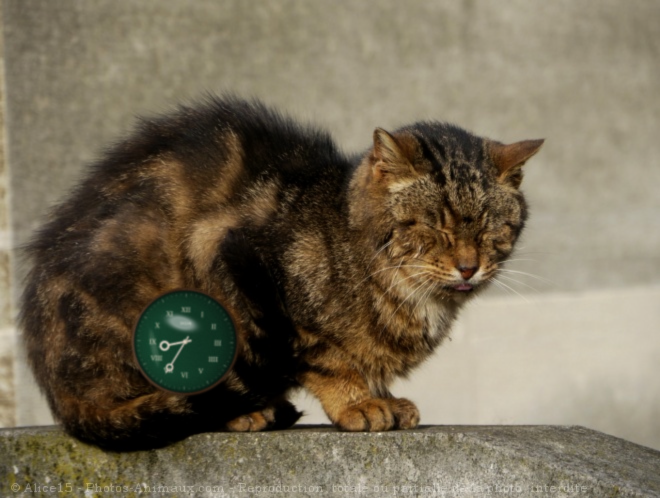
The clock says **8:35**
